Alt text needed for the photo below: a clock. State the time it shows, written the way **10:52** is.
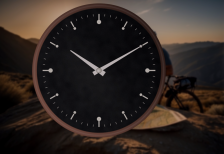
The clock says **10:10**
